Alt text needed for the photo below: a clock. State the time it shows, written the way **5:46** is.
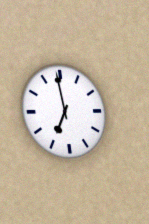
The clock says **6:59**
